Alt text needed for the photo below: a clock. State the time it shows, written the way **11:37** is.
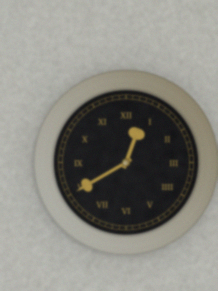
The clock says **12:40**
